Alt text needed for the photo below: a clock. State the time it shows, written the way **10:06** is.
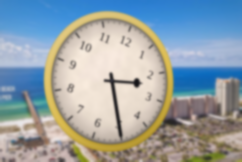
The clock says **2:25**
